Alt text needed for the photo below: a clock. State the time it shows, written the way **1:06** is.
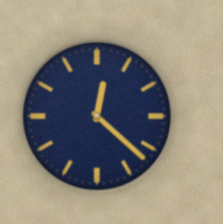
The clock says **12:22**
